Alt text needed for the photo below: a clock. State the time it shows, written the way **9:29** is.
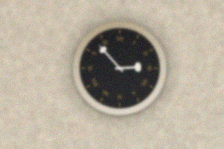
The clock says **2:53**
